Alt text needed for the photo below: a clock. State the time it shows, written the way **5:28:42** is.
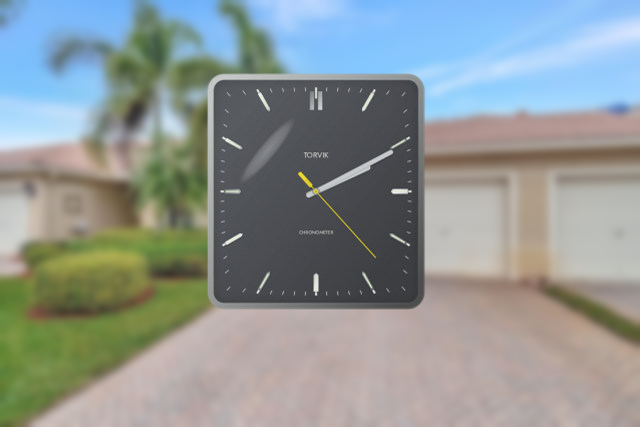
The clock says **2:10:23**
